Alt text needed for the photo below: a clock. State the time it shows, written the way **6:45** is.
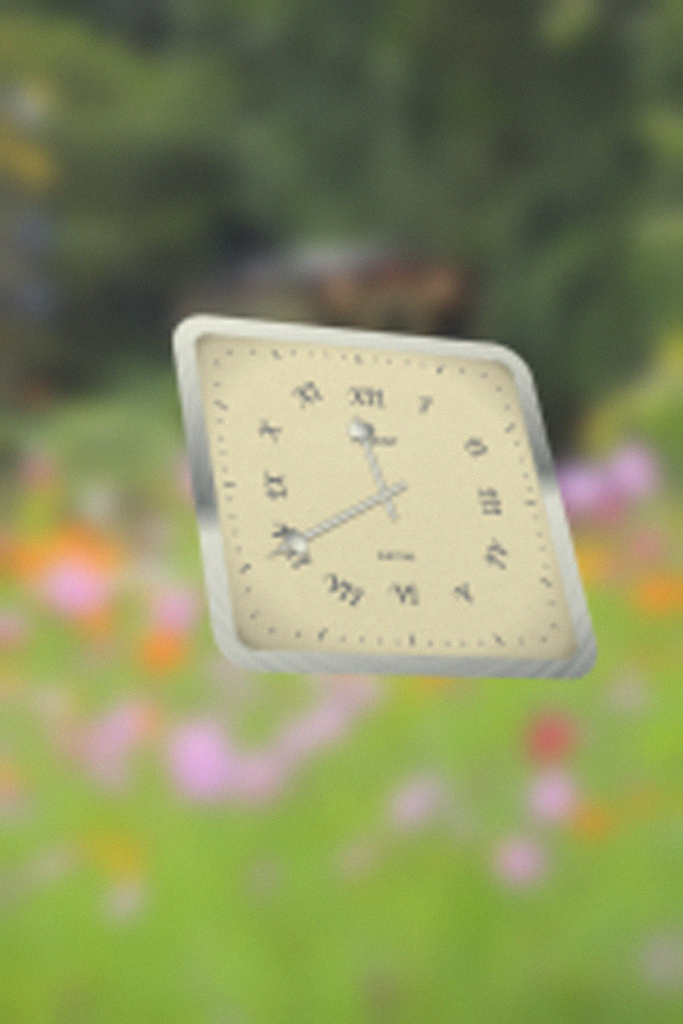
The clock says **11:40**
